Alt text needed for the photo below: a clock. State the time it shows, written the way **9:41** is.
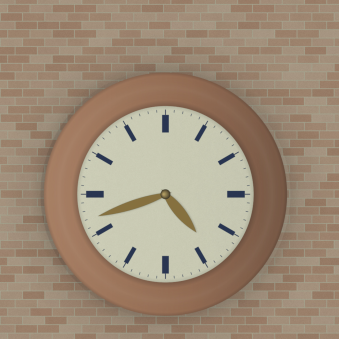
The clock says **4:42**
